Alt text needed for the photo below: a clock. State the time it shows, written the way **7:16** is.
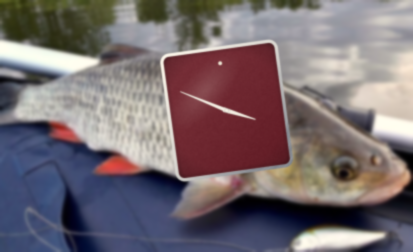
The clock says **3:50**
